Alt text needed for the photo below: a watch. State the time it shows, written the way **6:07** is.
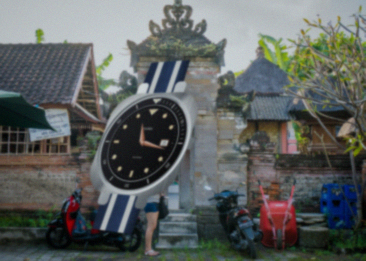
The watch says **11:17**
